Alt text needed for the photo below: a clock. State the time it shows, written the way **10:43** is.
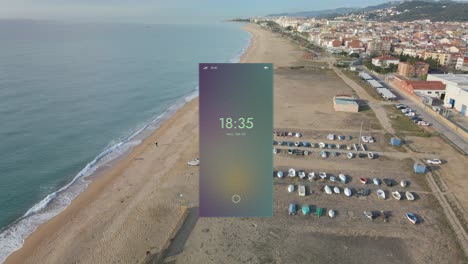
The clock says **18:35**
